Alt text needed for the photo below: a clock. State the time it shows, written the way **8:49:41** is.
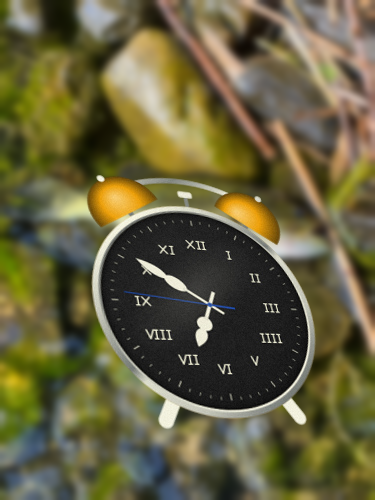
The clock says **6:50:46**
